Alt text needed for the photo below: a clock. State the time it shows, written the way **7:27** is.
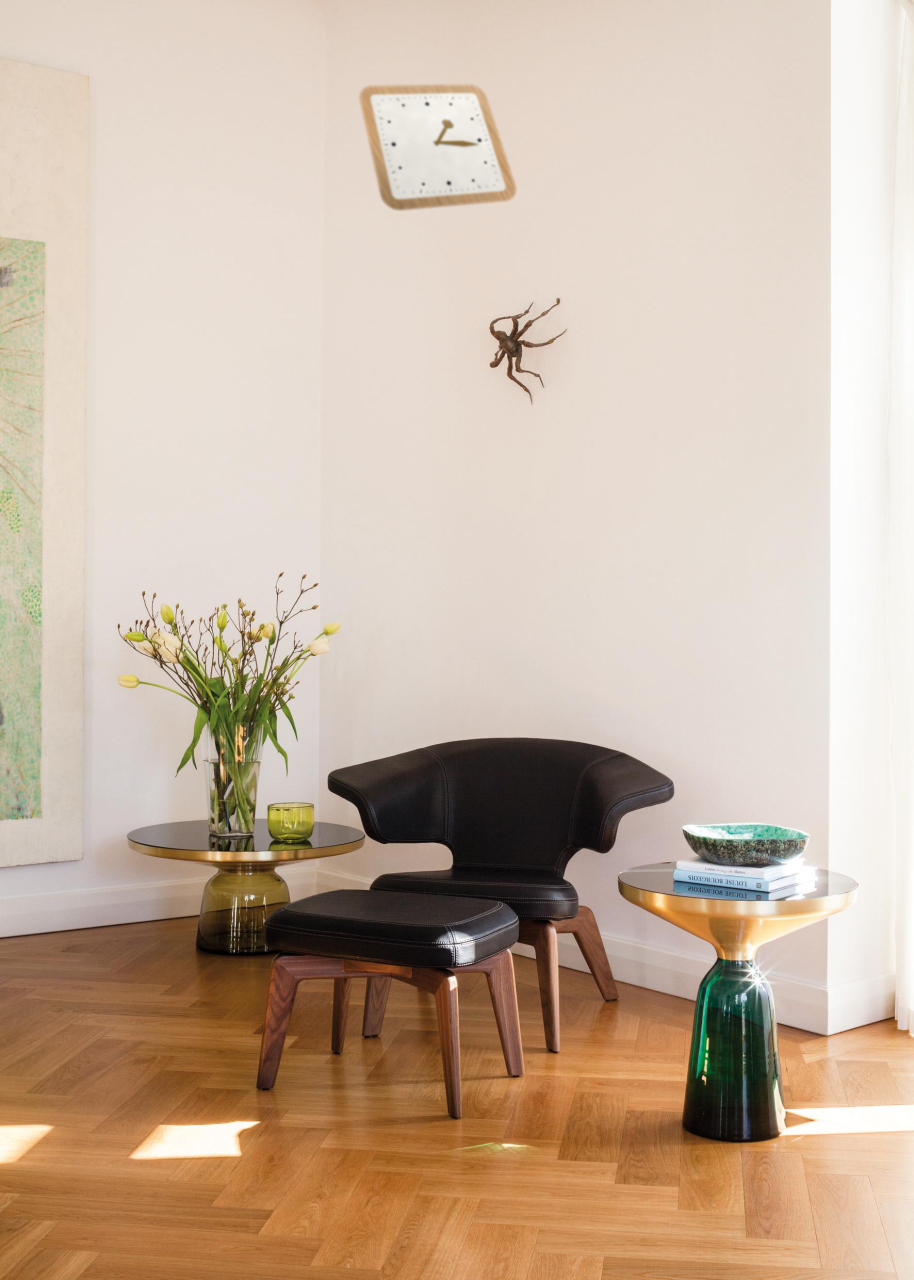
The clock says **1:16**
